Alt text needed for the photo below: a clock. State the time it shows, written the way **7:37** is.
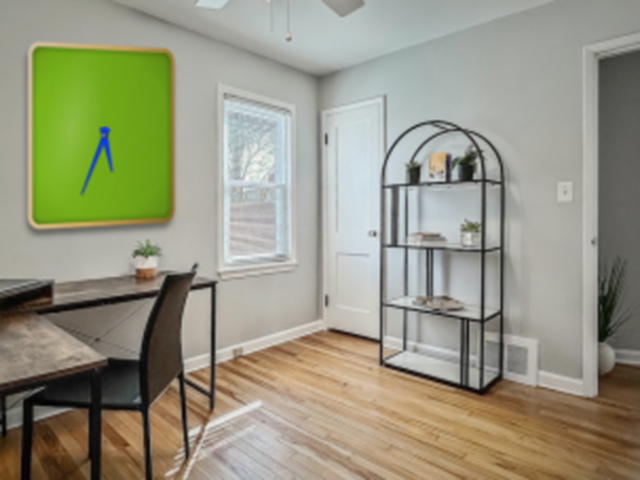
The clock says **5:34**
